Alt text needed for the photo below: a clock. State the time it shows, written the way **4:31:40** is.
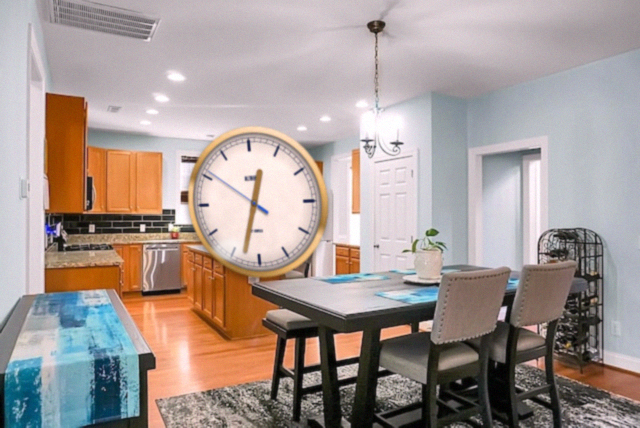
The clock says **12:32:51**
